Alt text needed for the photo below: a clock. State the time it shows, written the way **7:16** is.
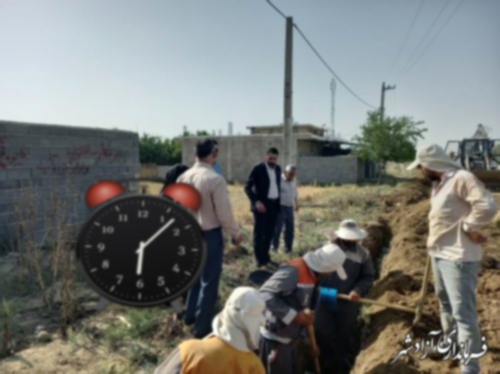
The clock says **6:07**
